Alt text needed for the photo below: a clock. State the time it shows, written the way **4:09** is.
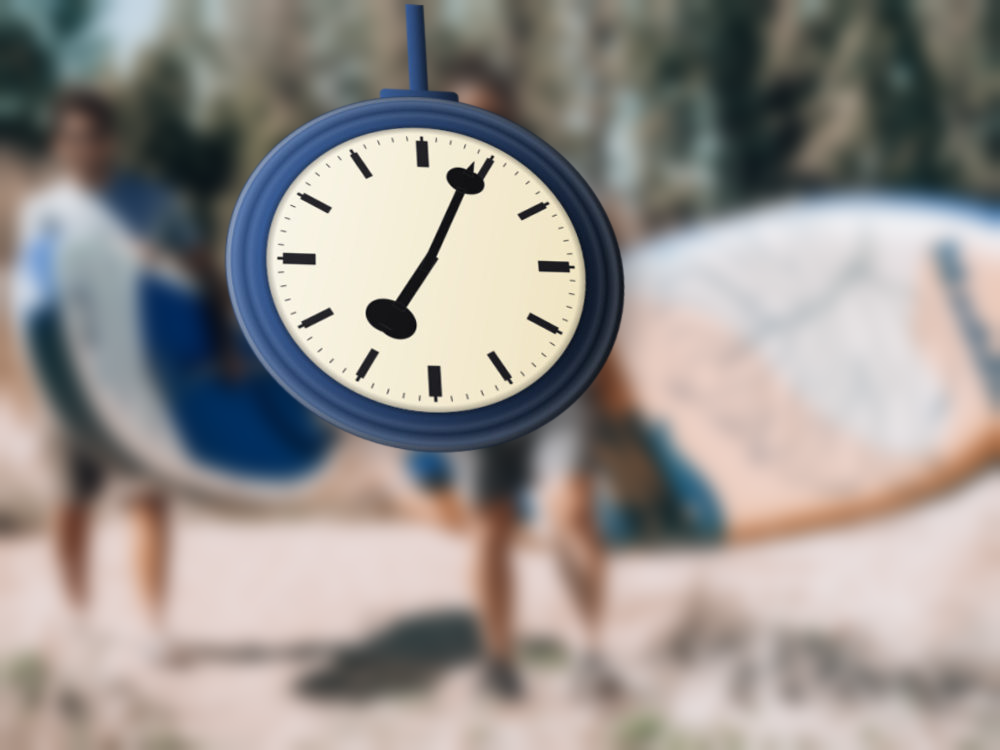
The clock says **7:04**
